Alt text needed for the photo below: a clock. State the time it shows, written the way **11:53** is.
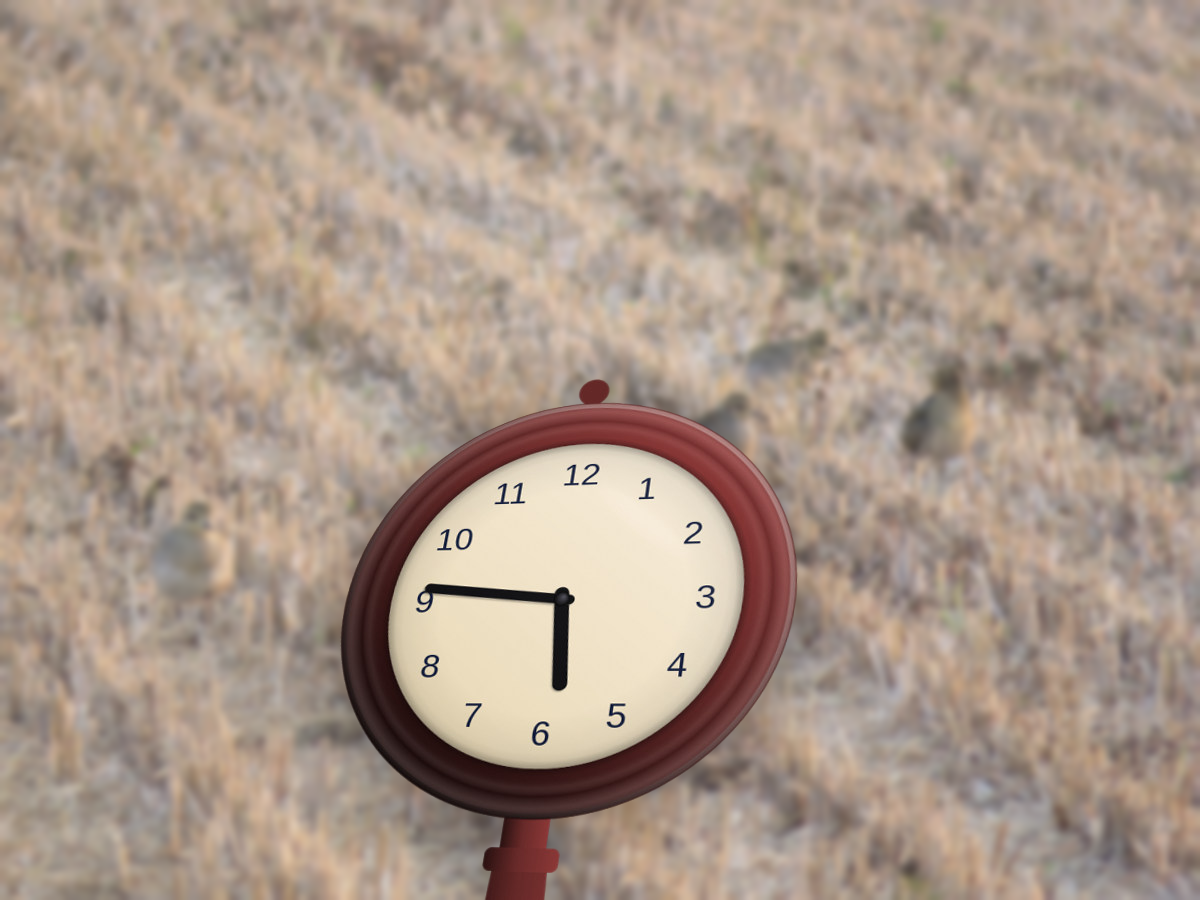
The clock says **5:46**
